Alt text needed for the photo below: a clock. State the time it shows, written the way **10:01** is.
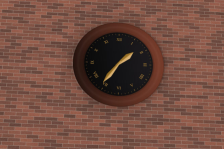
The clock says **1:36**
